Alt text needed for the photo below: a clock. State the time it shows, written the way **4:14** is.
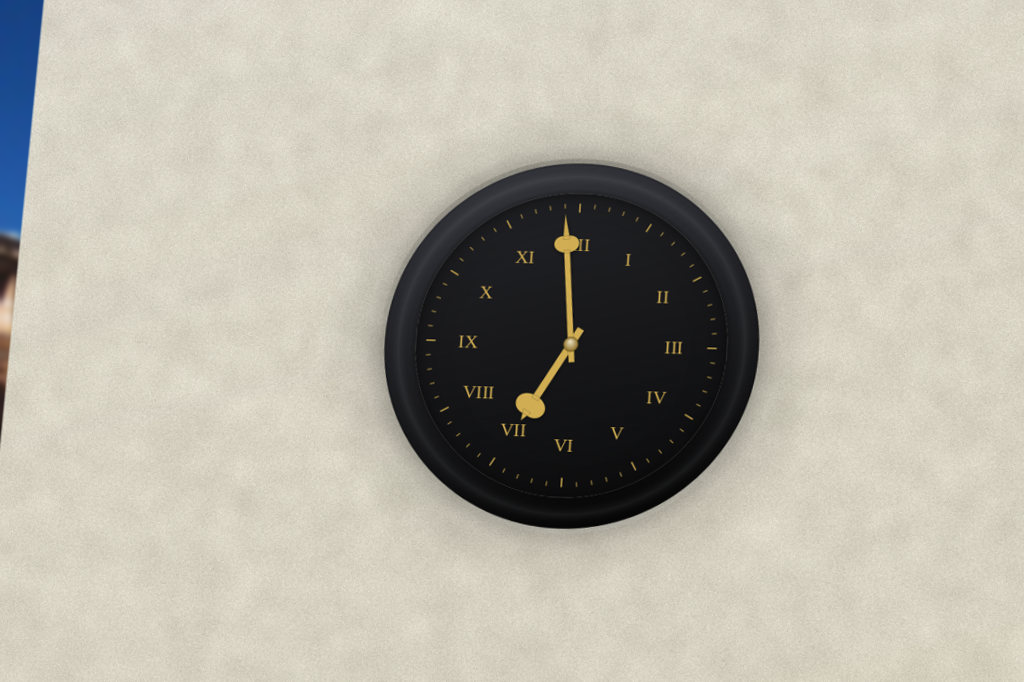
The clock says **6:59**
